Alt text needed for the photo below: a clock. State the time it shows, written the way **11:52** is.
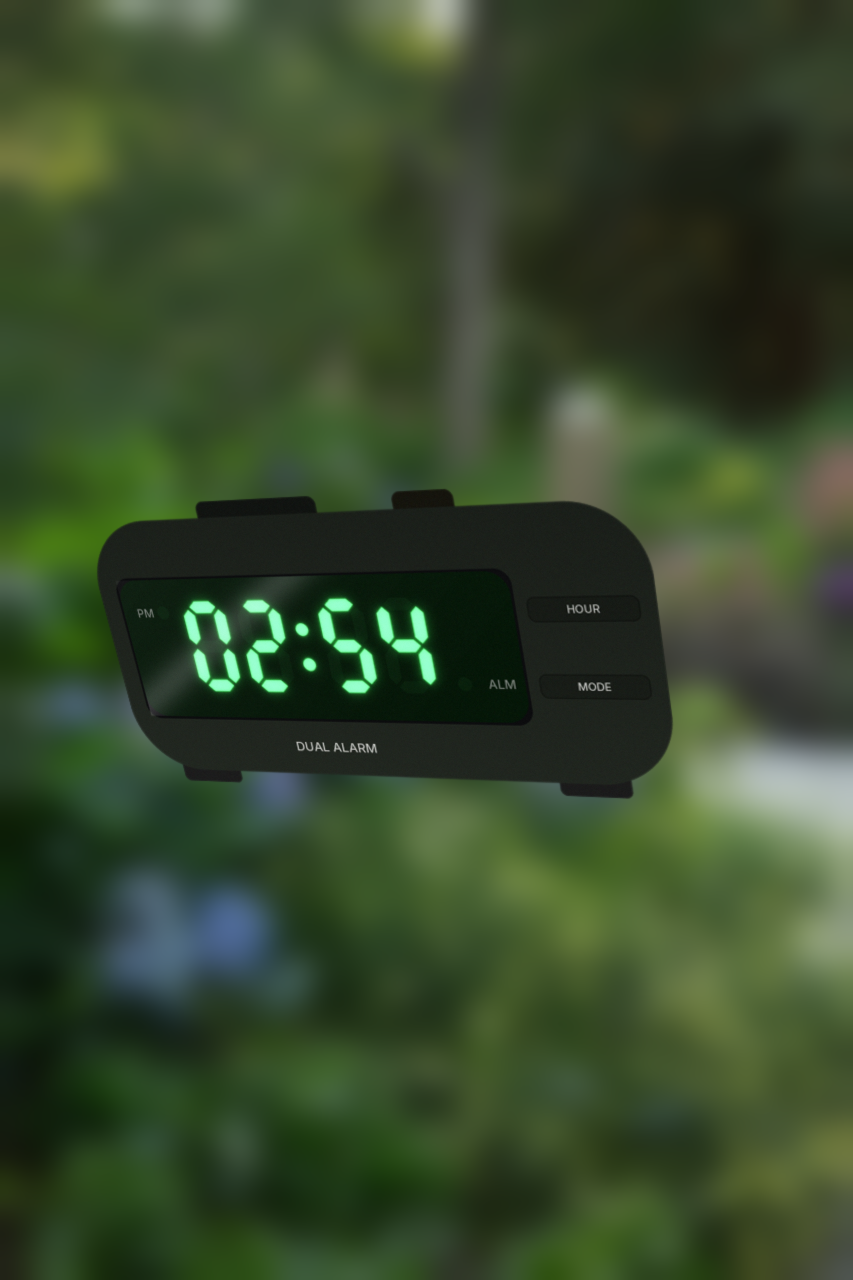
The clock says **2:54**
